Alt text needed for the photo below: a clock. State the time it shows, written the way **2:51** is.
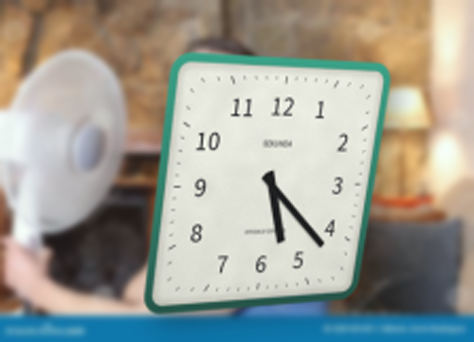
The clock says **5:22**
